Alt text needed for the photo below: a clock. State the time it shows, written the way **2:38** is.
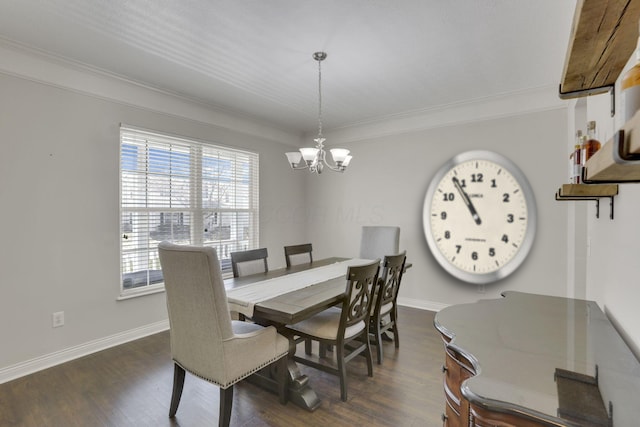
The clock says **10:54**
